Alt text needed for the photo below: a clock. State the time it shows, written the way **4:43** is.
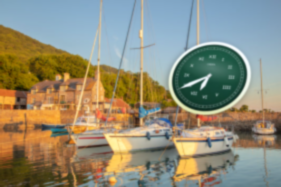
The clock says **6:40**
